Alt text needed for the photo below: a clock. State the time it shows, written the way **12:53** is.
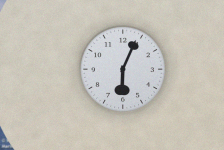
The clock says **6:04**
